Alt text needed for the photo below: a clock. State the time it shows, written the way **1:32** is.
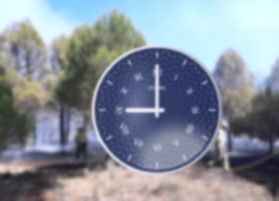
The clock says **9:00**
